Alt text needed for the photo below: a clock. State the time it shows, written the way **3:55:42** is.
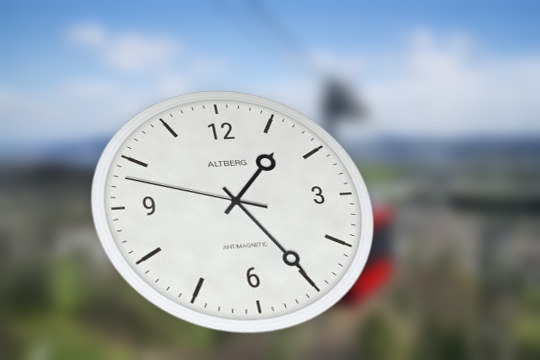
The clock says **1:24:48**
